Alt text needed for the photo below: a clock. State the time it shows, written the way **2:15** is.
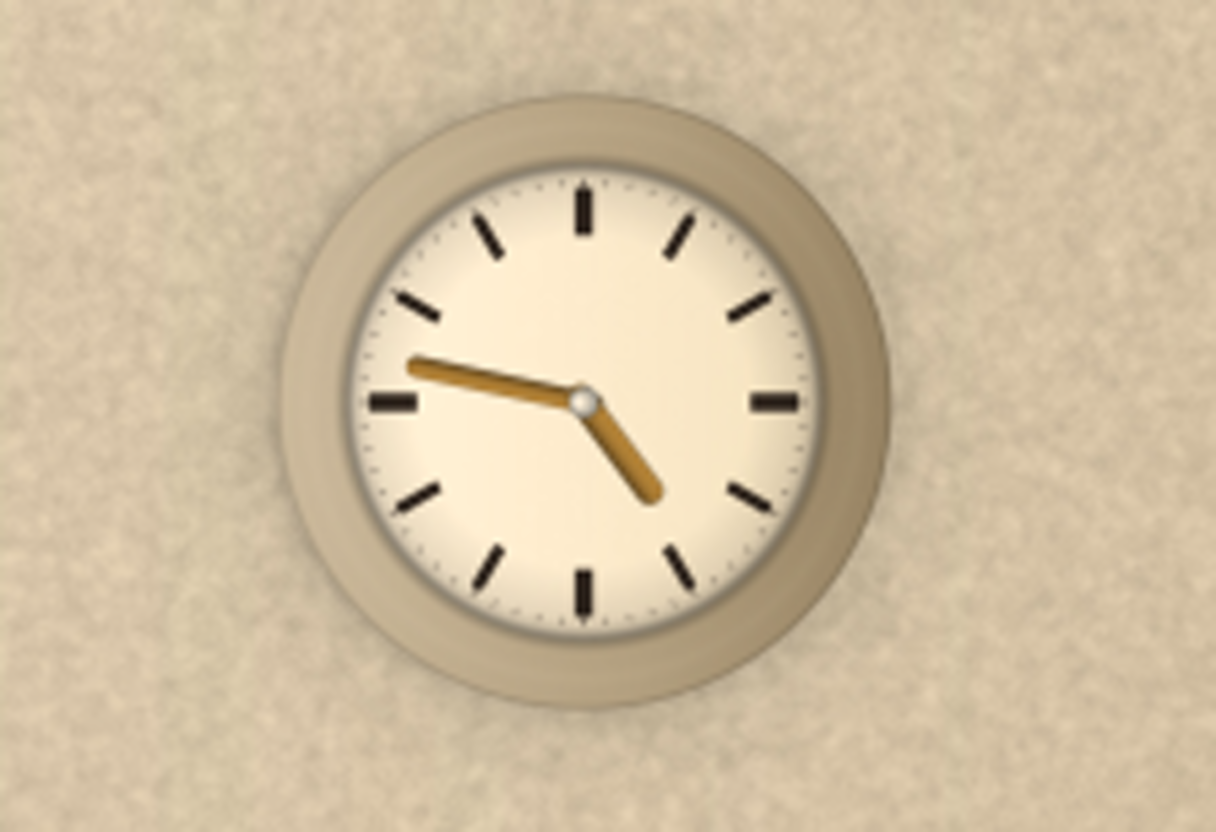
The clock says **4:47**
